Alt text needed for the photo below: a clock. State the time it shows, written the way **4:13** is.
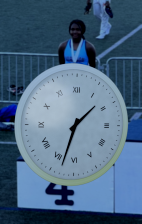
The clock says **1:33**
